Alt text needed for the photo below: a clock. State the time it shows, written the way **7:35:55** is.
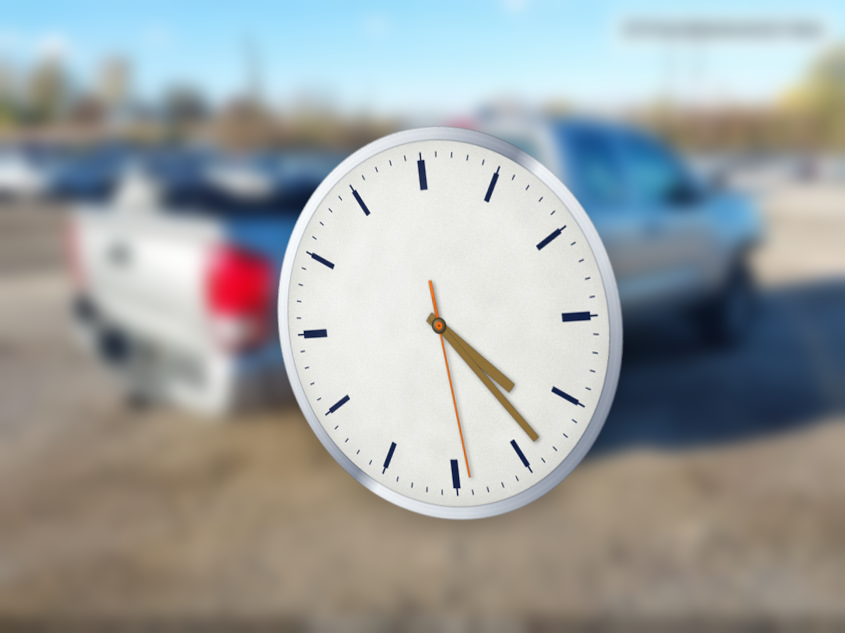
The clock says **4:23:29**
